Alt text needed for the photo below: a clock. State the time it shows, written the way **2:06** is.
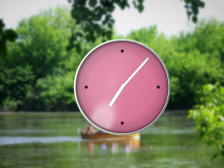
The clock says **7:07**
